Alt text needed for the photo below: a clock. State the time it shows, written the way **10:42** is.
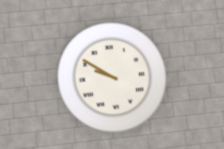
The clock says **9:51**
